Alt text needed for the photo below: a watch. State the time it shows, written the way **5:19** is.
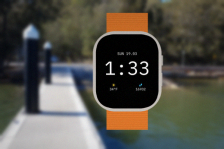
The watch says **1:33**
